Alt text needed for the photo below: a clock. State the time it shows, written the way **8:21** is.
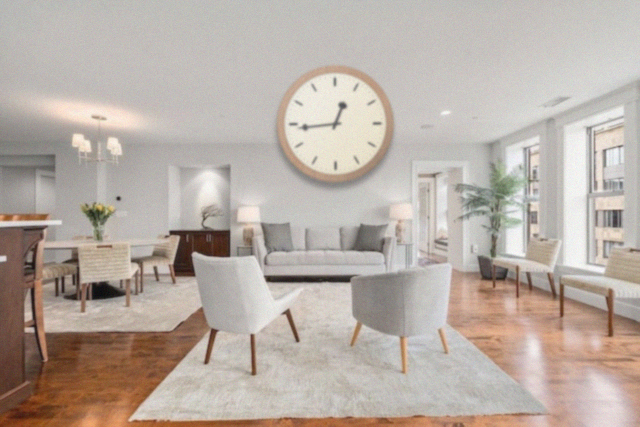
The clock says **12:44**
